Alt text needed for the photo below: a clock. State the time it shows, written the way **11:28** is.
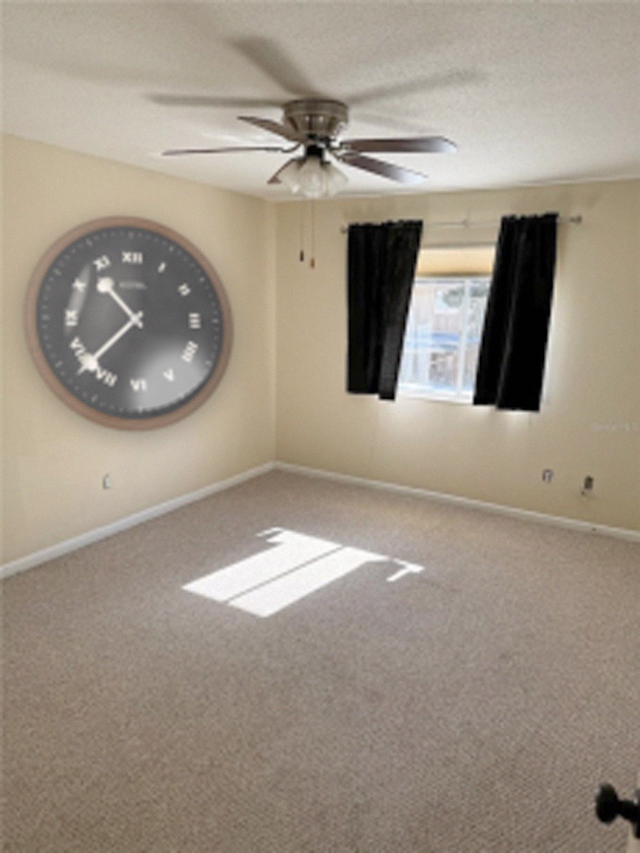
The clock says **10:38**
